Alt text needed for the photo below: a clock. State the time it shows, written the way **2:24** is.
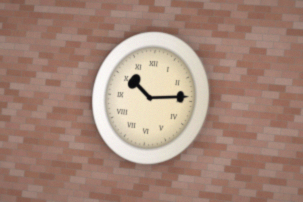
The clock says **10:14**
